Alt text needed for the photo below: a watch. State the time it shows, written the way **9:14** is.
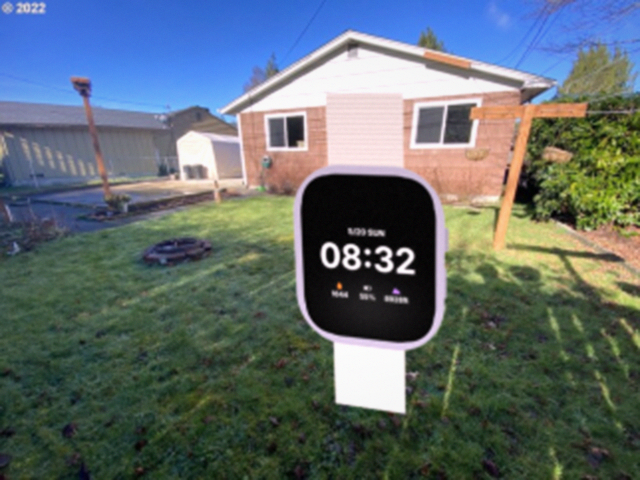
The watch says **8:32**
